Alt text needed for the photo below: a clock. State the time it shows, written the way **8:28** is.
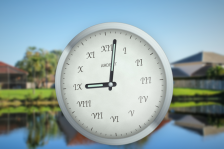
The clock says **9:02**
